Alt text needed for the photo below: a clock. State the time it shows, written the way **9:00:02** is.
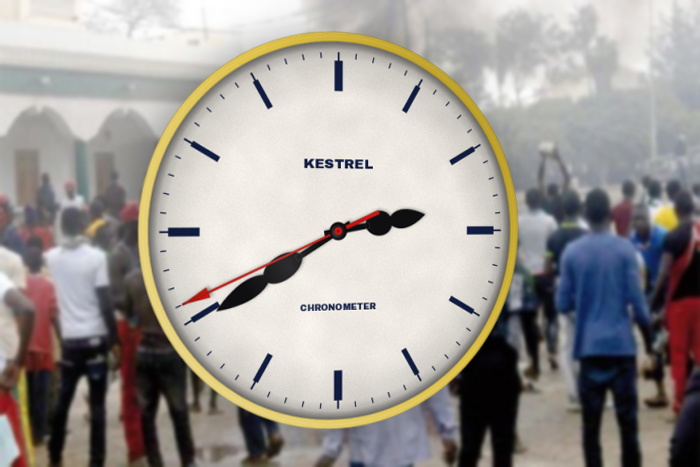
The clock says **2:39:41**
